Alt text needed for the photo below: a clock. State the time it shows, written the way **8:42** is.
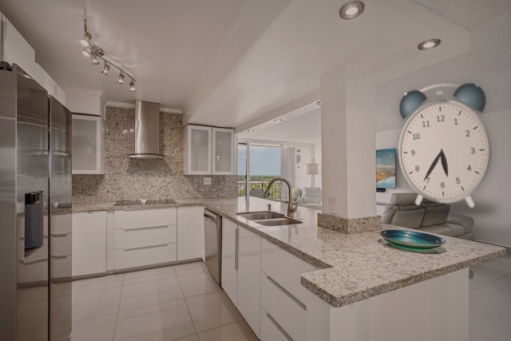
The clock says **5:36**
